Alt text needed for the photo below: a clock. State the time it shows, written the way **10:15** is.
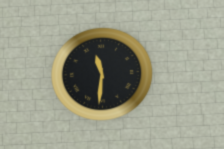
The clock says **11:31**
